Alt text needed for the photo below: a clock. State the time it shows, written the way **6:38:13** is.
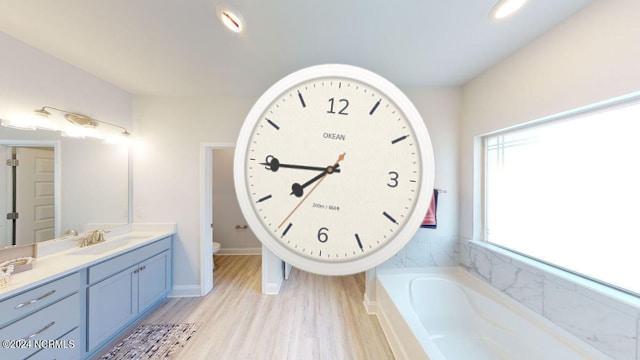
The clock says **7:44:36**
